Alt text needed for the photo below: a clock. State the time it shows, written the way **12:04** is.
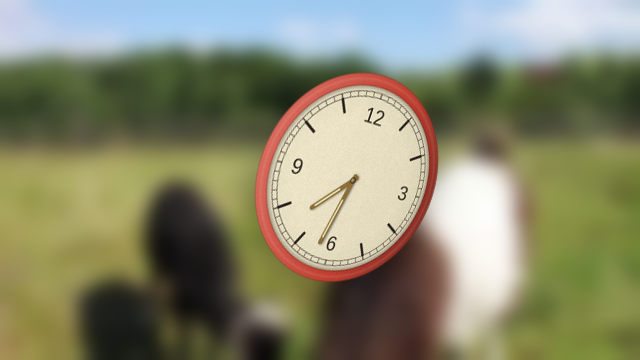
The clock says **7:32**
